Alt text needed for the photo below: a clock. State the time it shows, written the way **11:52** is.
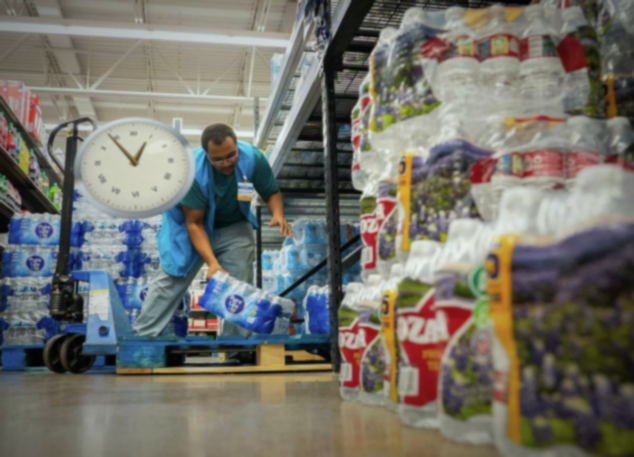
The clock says **12:54**
